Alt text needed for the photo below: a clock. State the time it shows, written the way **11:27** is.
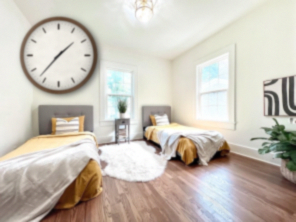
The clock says **1:37**
